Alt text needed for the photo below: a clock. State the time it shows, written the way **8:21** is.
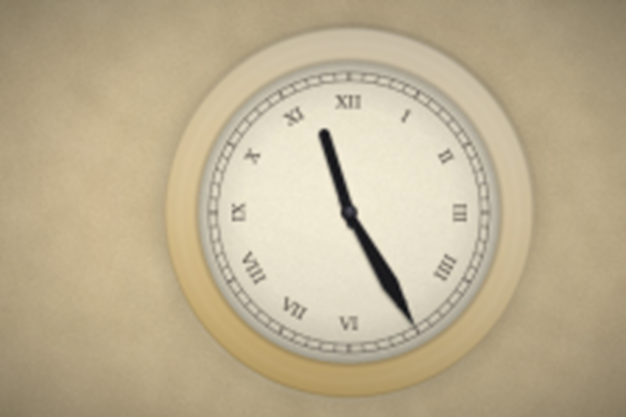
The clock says **11:25**
